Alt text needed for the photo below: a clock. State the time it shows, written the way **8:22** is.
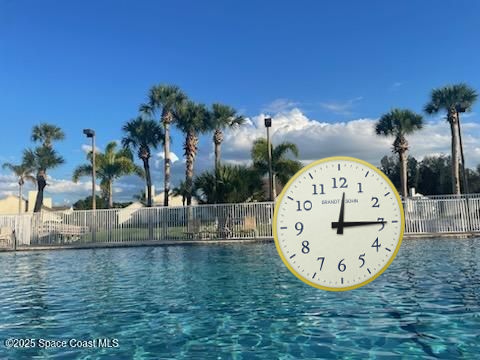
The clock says **12:15**
